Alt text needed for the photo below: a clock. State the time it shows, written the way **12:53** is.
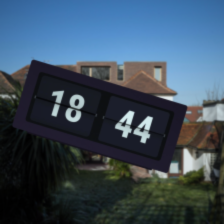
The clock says **18:44**
